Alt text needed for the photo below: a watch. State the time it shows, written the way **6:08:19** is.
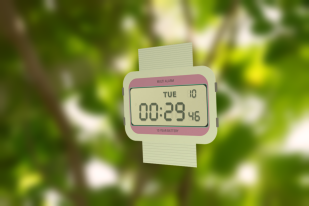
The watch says **0:29:46**
